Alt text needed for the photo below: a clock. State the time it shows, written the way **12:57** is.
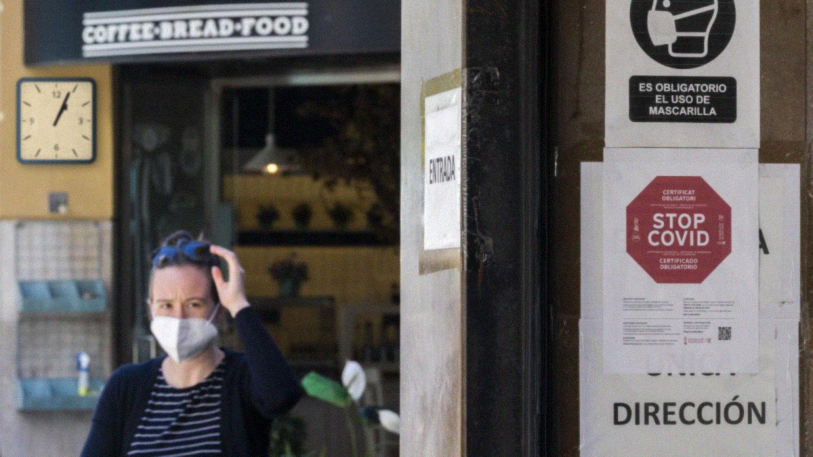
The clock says **1:04**
